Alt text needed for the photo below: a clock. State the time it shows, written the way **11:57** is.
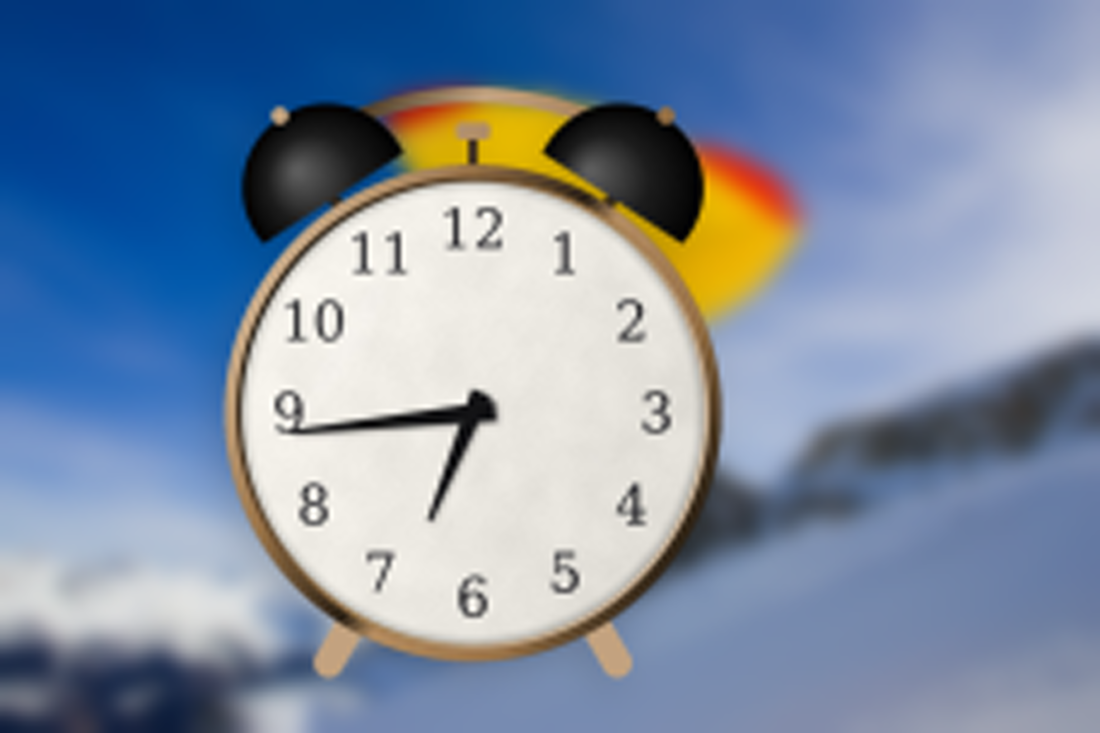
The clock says **6:44**
